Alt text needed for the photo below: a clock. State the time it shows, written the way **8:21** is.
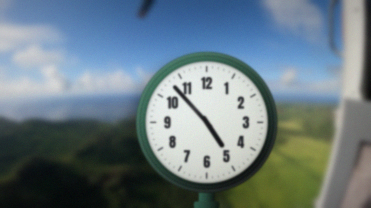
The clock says **4:53**
